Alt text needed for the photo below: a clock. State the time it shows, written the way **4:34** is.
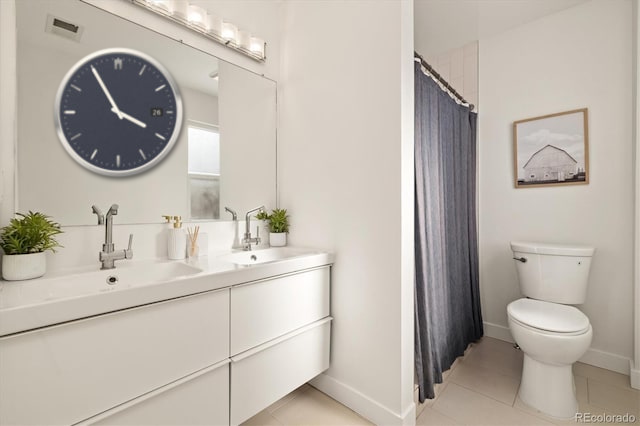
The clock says **3:55**
